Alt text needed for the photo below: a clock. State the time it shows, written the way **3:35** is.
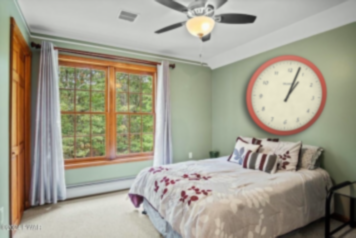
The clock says **1:03**
